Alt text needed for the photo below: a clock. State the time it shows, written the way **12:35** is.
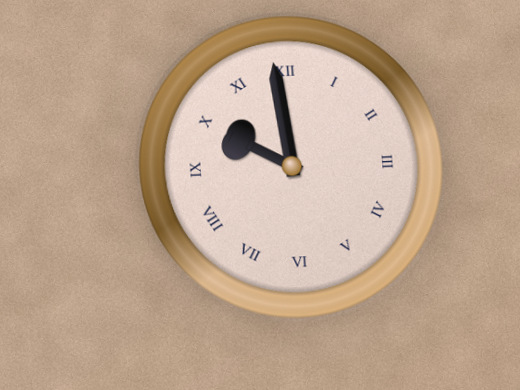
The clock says **9:59**
